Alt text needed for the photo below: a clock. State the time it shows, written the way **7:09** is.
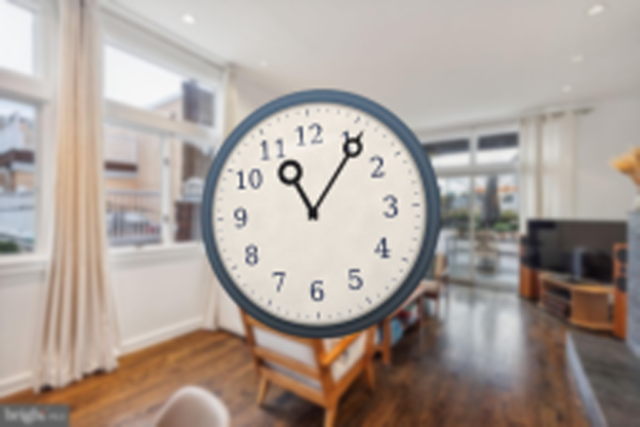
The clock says **11:06**
